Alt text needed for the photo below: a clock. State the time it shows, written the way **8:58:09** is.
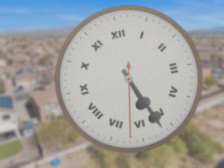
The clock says **5:26:32**
